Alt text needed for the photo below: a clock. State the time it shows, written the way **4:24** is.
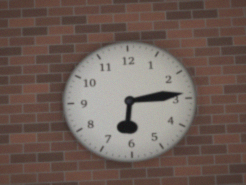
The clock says **6:14**
